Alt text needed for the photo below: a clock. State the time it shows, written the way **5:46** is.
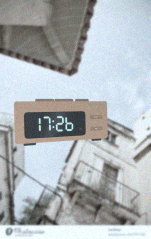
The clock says **17:26**
